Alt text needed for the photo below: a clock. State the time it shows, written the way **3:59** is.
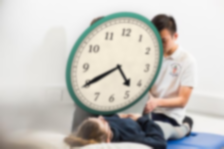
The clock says **4:40**
